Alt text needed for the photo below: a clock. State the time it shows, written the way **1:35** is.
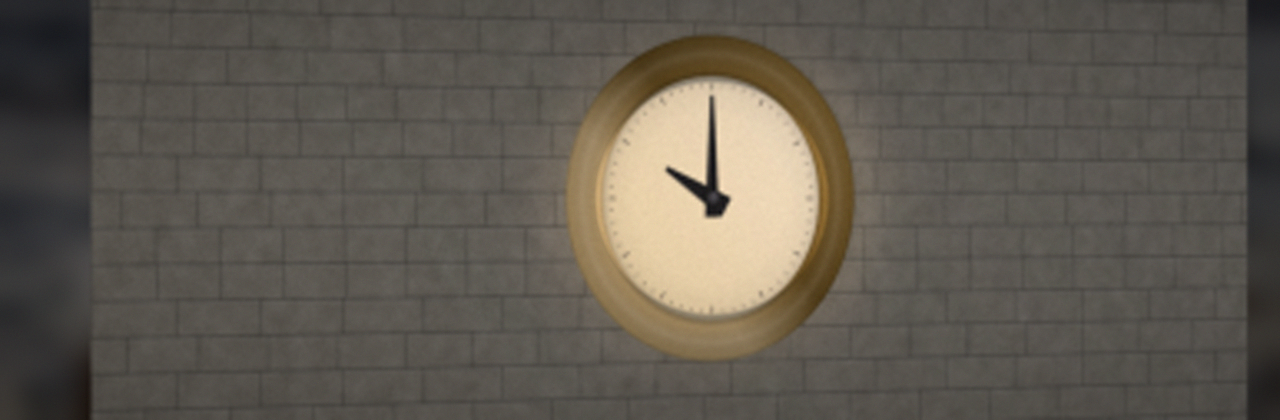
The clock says **10:00**
